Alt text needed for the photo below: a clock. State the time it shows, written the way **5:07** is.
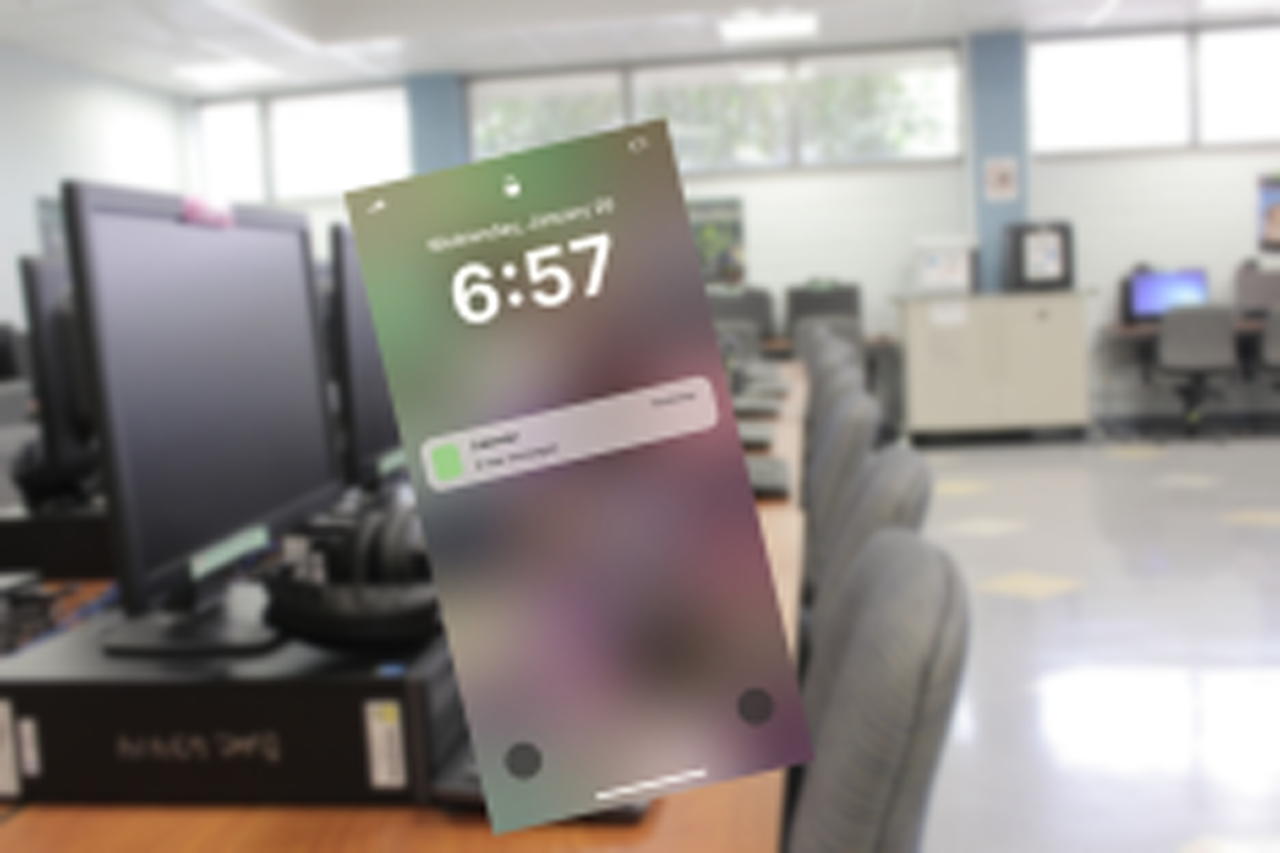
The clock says **6:57**
